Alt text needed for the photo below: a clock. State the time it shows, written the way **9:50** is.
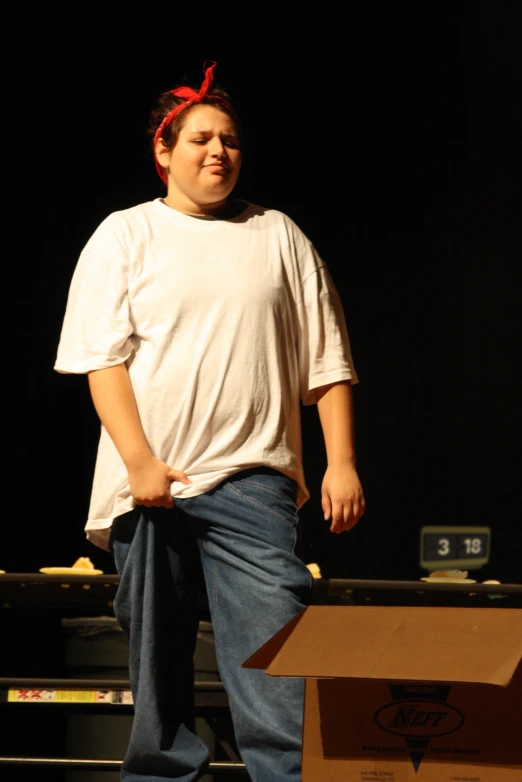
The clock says **3:18**
